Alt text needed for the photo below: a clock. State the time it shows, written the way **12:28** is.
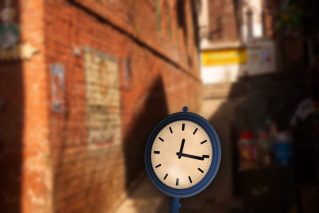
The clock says **12:16**
